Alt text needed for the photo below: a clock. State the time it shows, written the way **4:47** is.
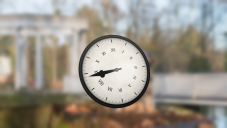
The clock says **8:44**
